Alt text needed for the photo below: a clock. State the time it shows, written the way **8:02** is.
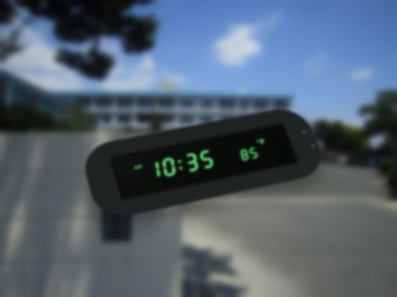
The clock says **10:35**
